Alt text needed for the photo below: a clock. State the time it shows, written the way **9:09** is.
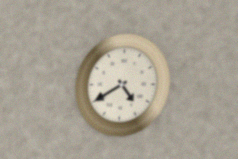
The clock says **4:40**
